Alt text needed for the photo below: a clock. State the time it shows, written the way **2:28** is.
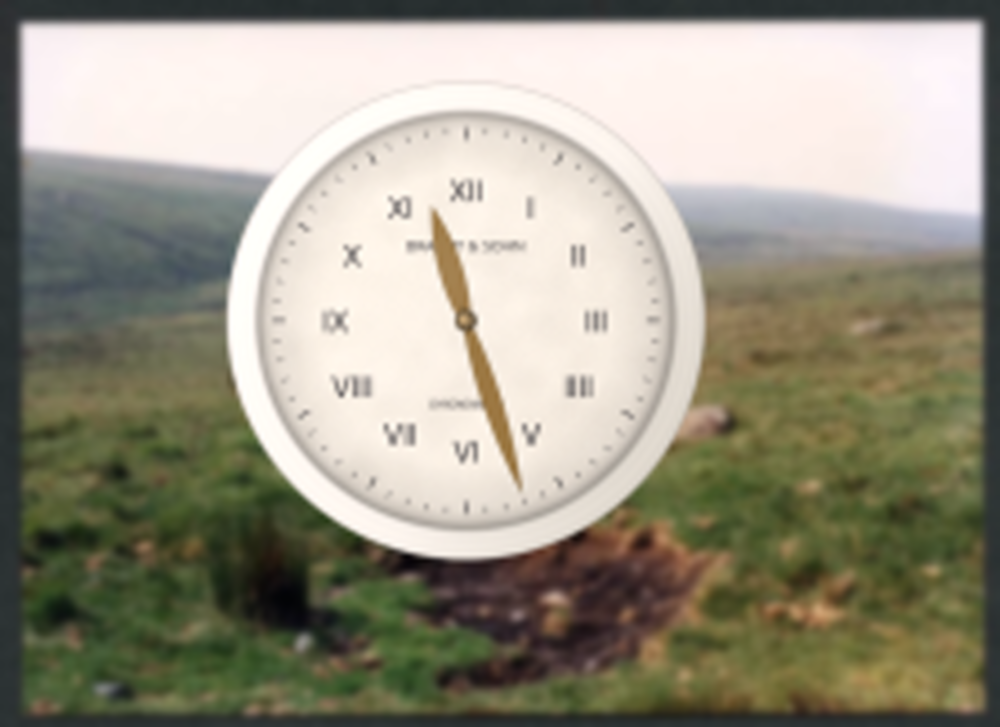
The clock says **11:27**
